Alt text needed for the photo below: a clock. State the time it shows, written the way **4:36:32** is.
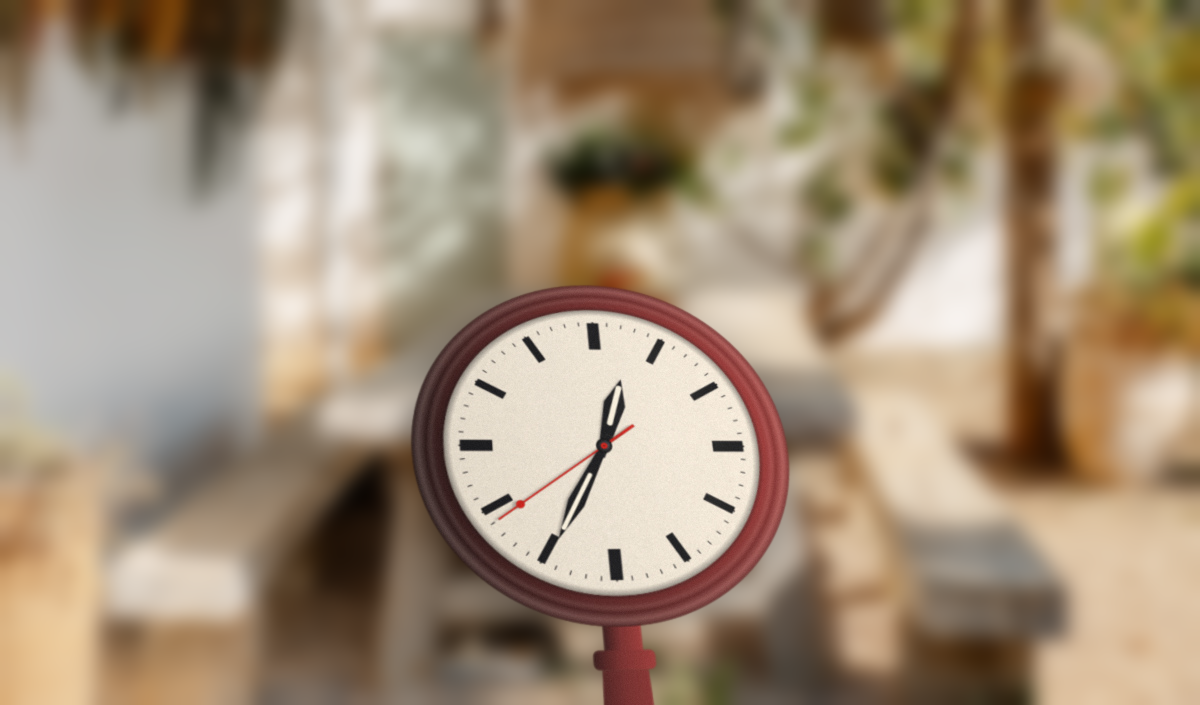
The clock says **12:34:39**
